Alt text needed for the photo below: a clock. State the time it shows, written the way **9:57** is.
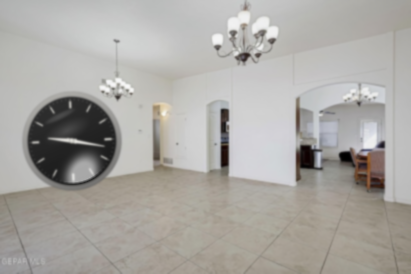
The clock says **9:17**
